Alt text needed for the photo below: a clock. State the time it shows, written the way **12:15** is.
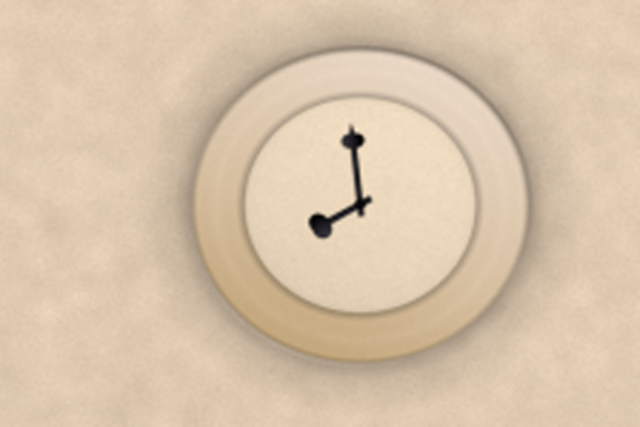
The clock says **7:59**
